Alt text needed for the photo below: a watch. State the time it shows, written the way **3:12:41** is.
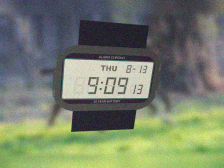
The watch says **9:09:13**
